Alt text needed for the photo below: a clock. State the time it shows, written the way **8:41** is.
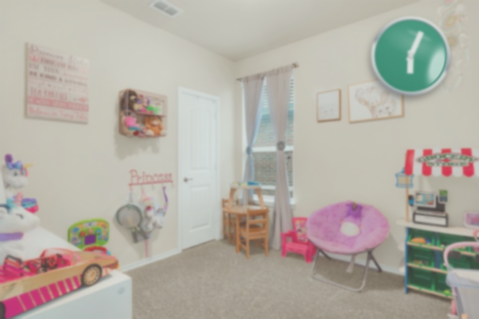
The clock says **6:04**
